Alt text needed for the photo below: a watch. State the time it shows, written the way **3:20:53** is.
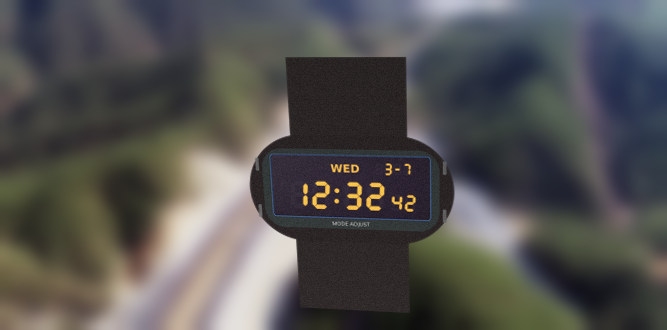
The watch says **12:32:42**
